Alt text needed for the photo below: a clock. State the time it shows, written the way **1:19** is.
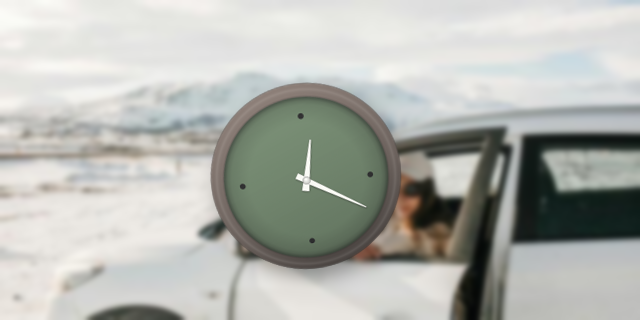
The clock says **12:20**
